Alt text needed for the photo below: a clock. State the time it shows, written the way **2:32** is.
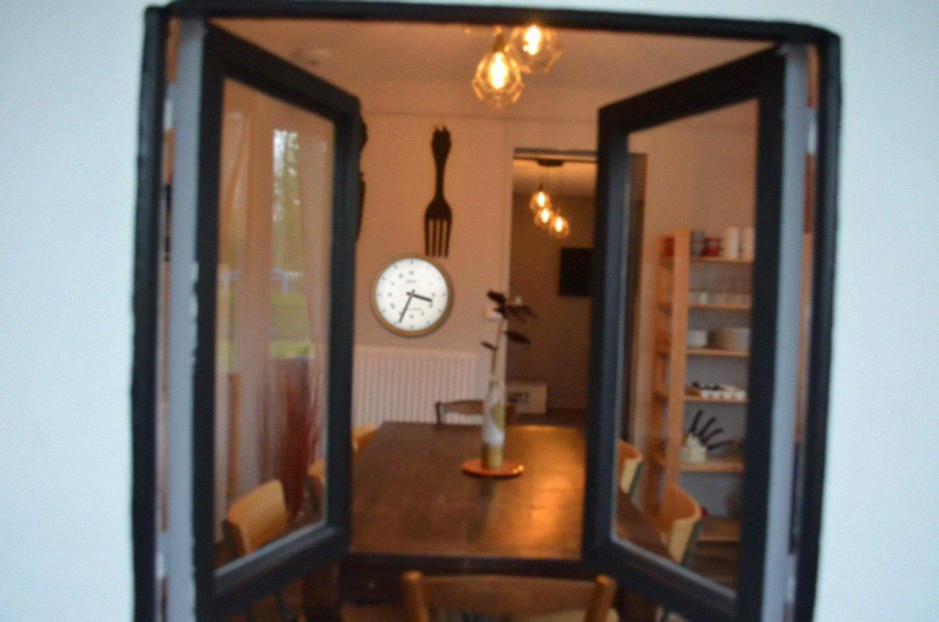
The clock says **3:34**
